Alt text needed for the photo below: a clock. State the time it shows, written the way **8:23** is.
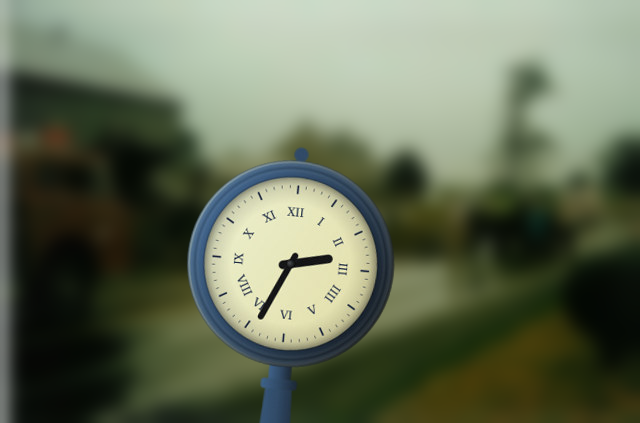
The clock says **2:34**
